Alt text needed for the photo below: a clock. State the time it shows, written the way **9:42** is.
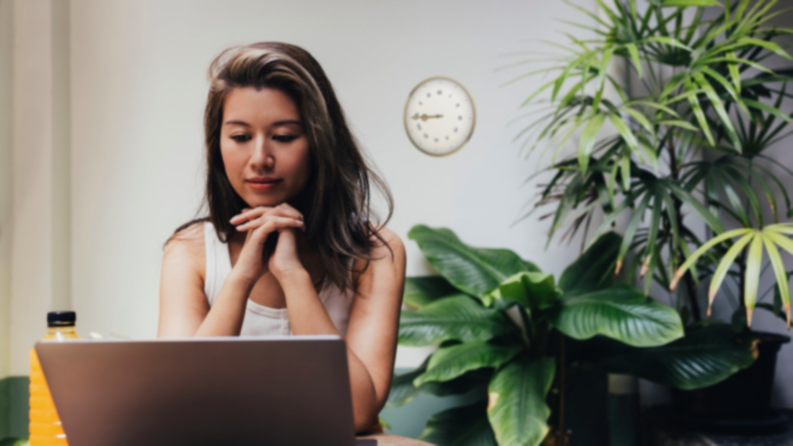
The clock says **8:44**
